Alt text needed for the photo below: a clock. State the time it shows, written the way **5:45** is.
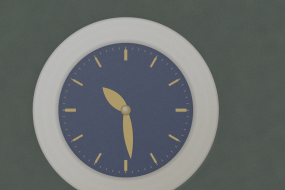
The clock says **10:29**
